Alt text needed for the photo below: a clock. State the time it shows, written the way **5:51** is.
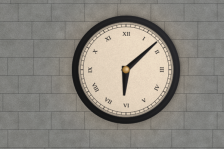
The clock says **6:08**
